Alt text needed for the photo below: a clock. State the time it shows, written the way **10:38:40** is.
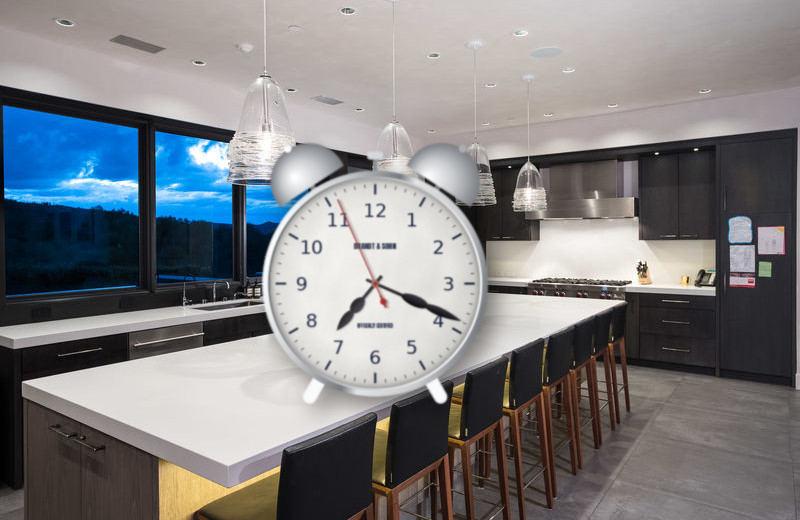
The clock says **7:18:56**
